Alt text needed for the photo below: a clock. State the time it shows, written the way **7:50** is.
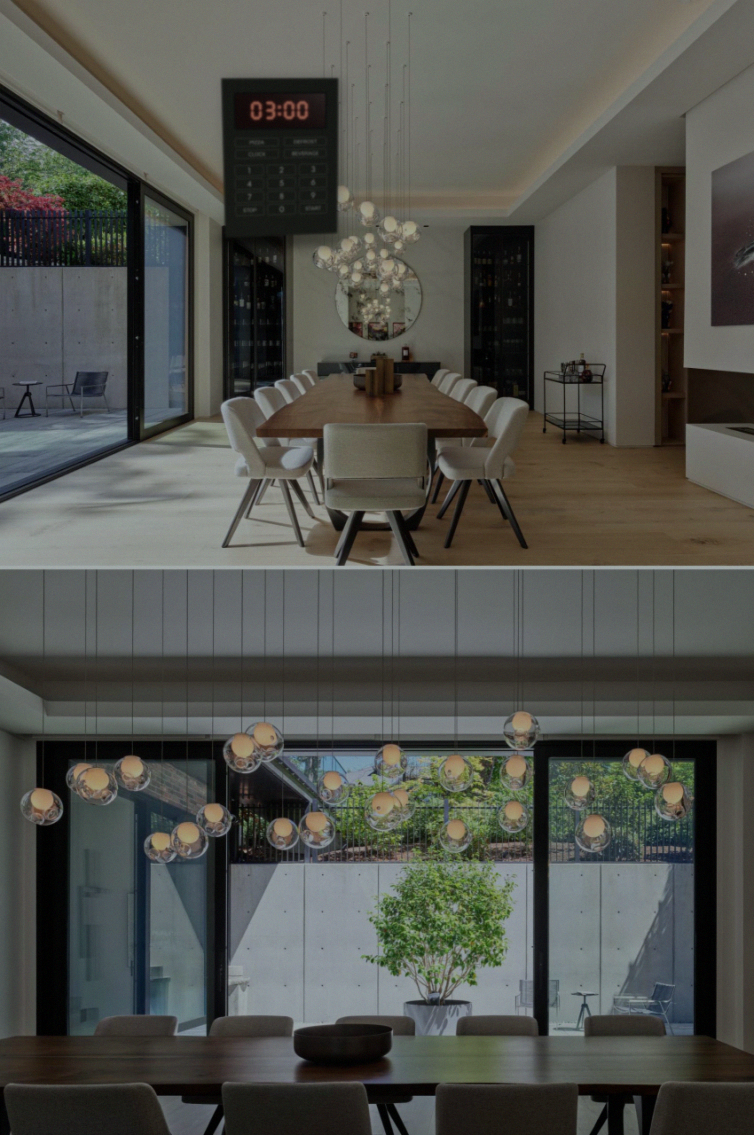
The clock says **3:00**
